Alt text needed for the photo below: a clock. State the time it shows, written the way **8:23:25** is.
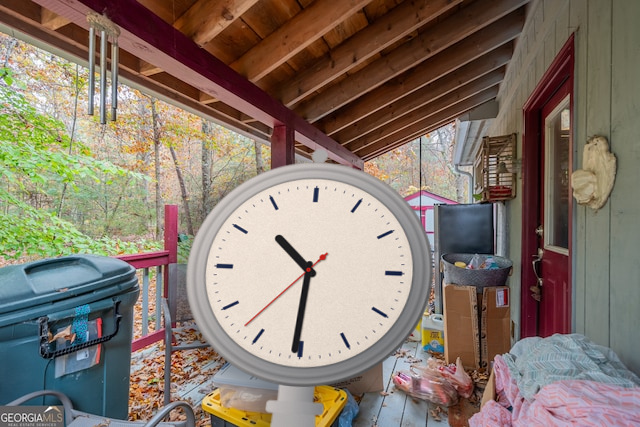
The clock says **10:30:37**
